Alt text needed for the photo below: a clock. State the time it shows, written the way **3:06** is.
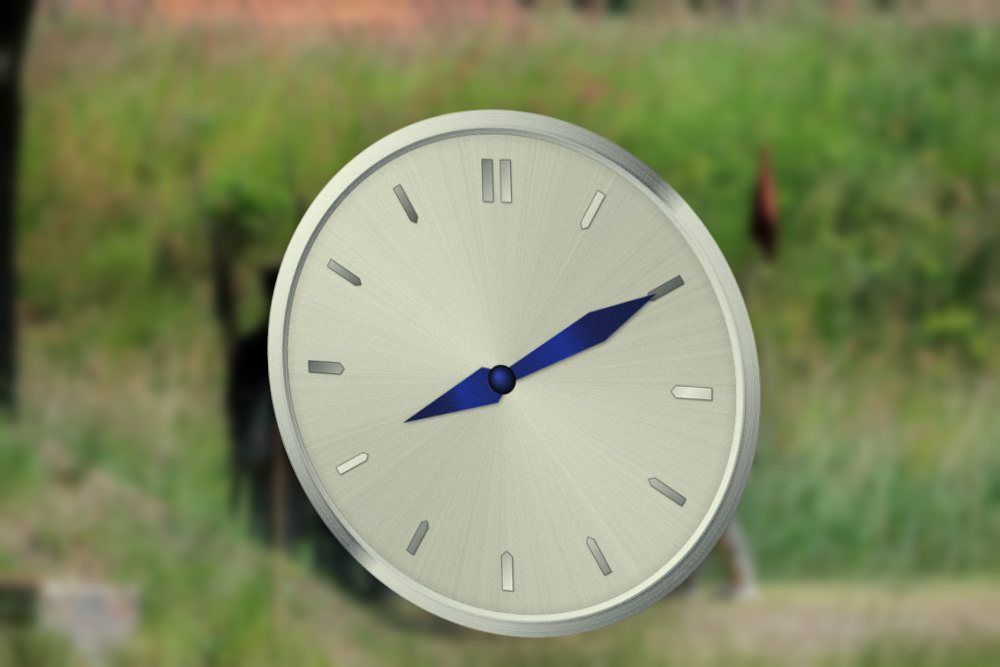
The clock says **8:10**
